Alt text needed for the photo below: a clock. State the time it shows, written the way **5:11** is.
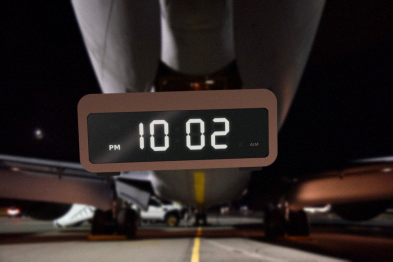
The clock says **10:02**
